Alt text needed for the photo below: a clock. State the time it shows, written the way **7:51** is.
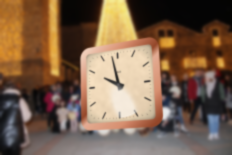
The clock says **9:58**
